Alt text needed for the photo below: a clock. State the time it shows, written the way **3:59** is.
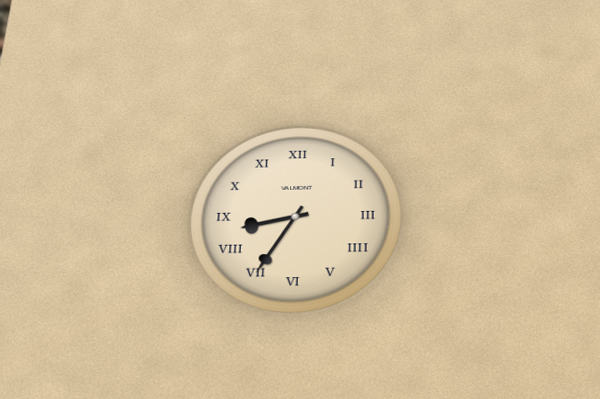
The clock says **8:35**
